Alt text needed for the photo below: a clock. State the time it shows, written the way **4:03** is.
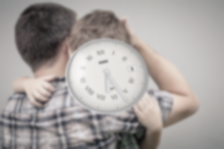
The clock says **6:27**
